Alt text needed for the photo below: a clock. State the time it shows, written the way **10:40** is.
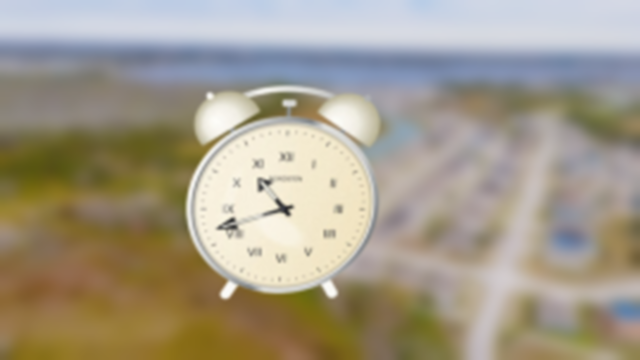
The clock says **10:42**
